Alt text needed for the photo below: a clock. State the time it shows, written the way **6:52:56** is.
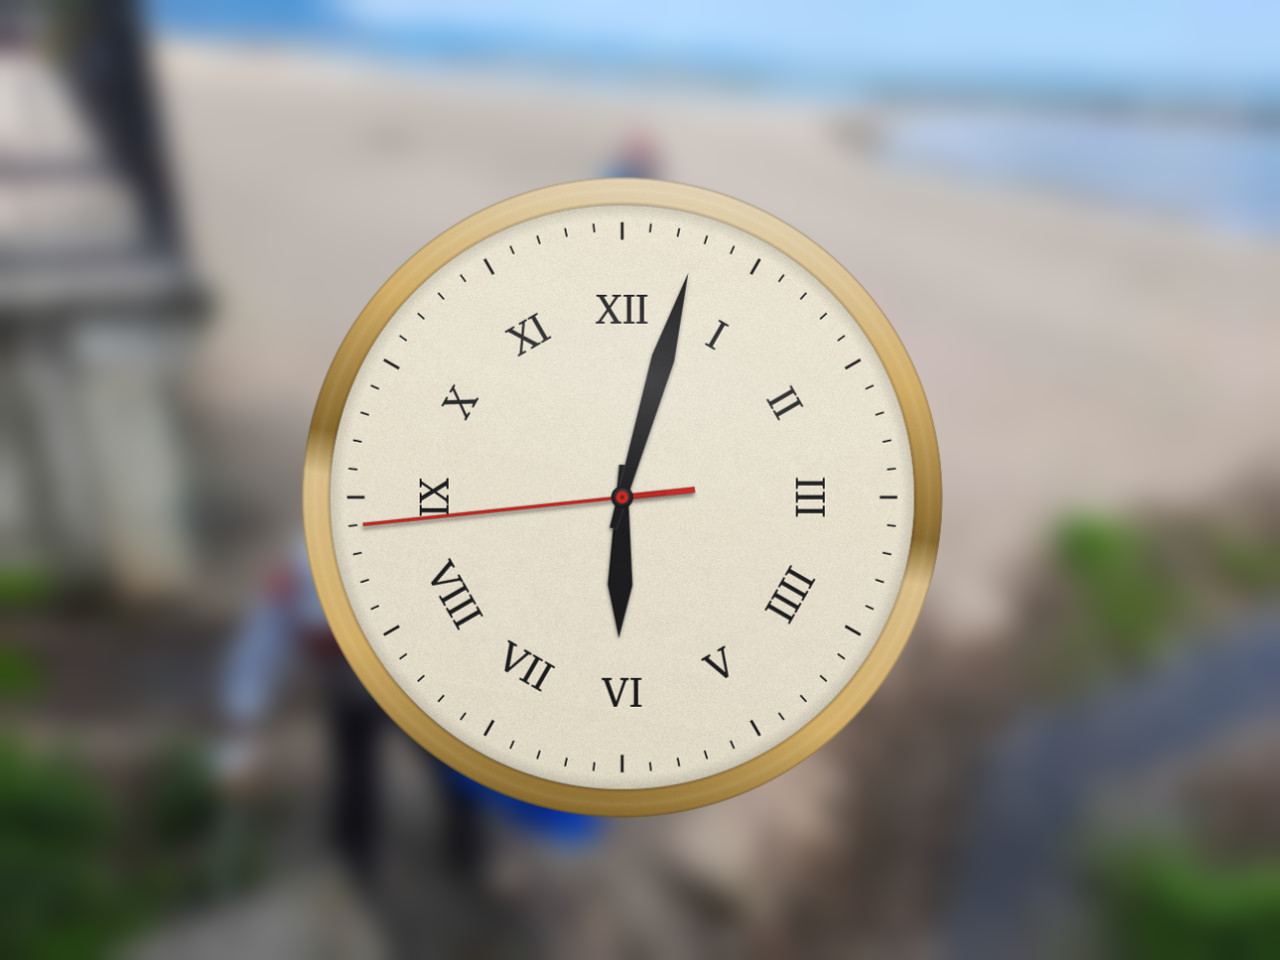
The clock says **6:02:44**
